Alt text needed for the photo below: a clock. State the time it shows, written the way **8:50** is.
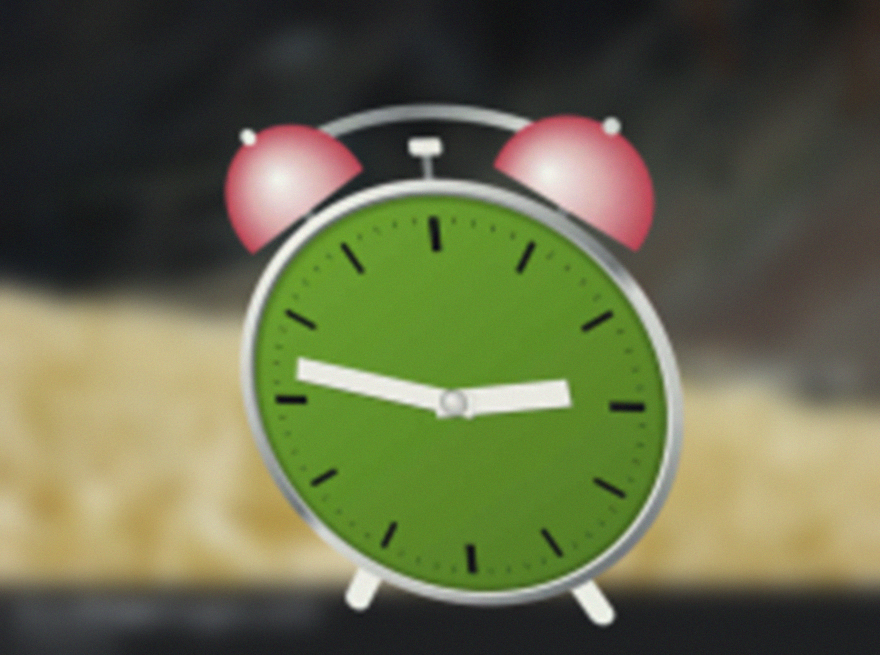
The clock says **2:47**
